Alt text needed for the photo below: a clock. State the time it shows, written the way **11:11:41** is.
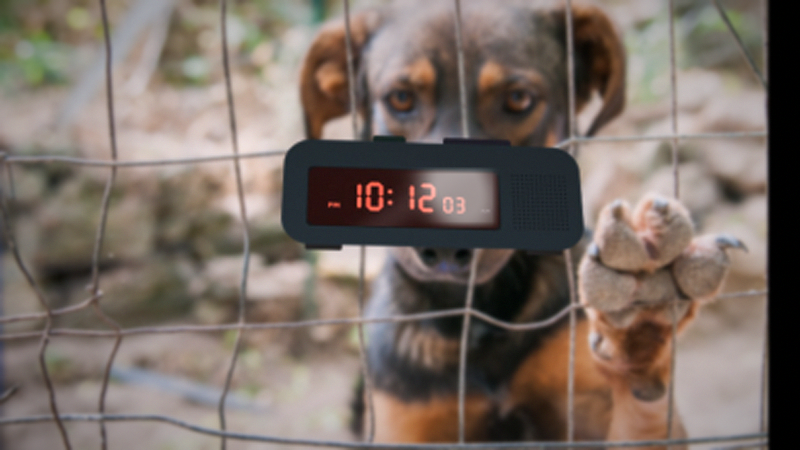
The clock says **10:12:03**
